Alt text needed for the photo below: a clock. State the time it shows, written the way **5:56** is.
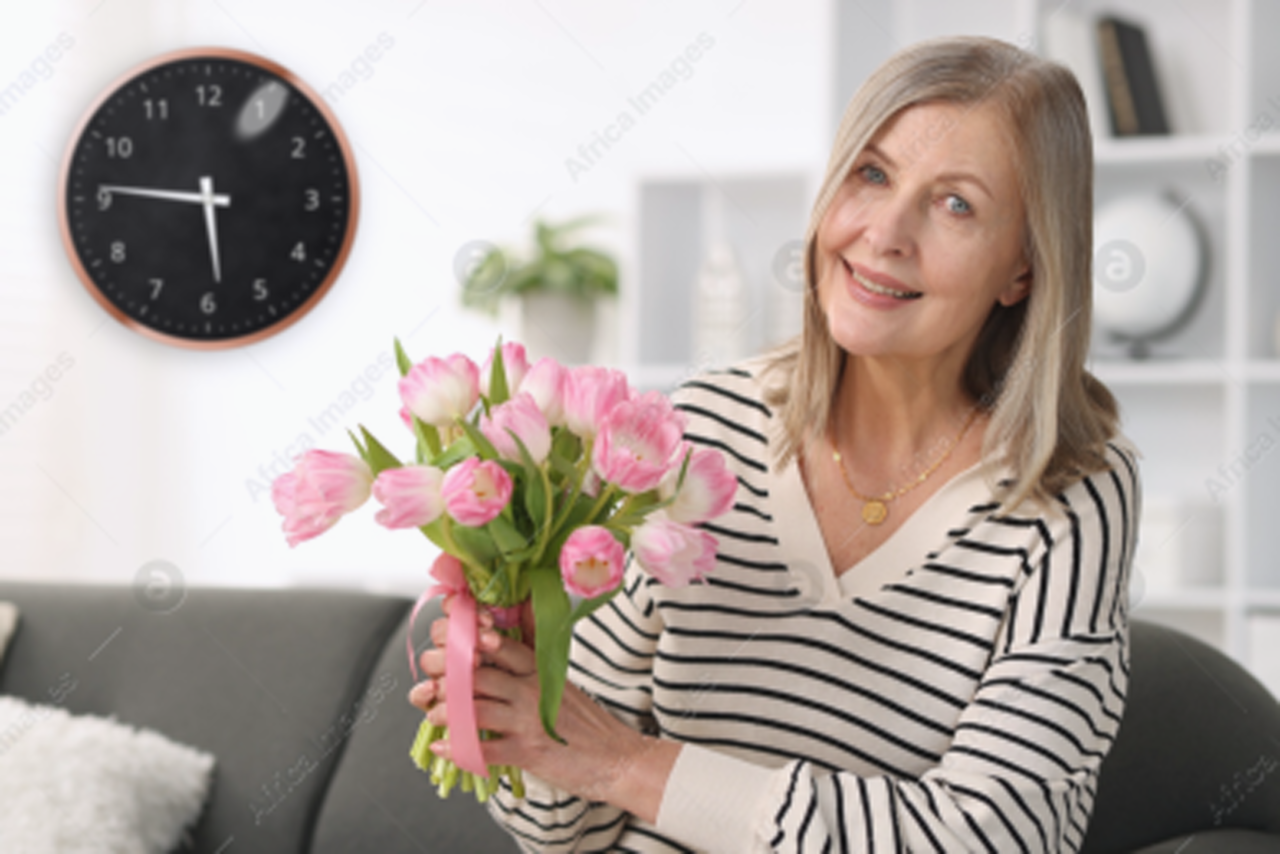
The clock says **5:46**
